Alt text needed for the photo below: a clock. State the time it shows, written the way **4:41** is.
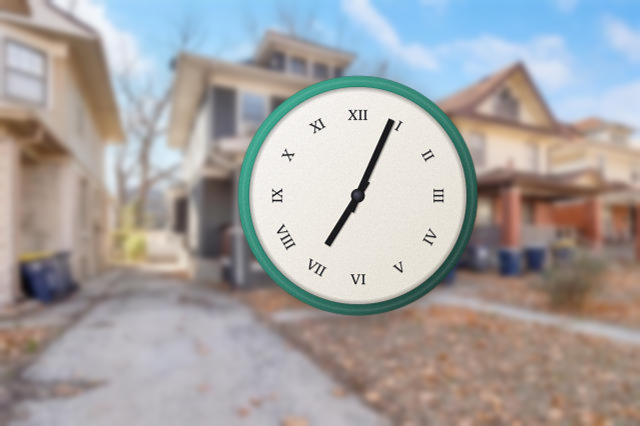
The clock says **7:04**
